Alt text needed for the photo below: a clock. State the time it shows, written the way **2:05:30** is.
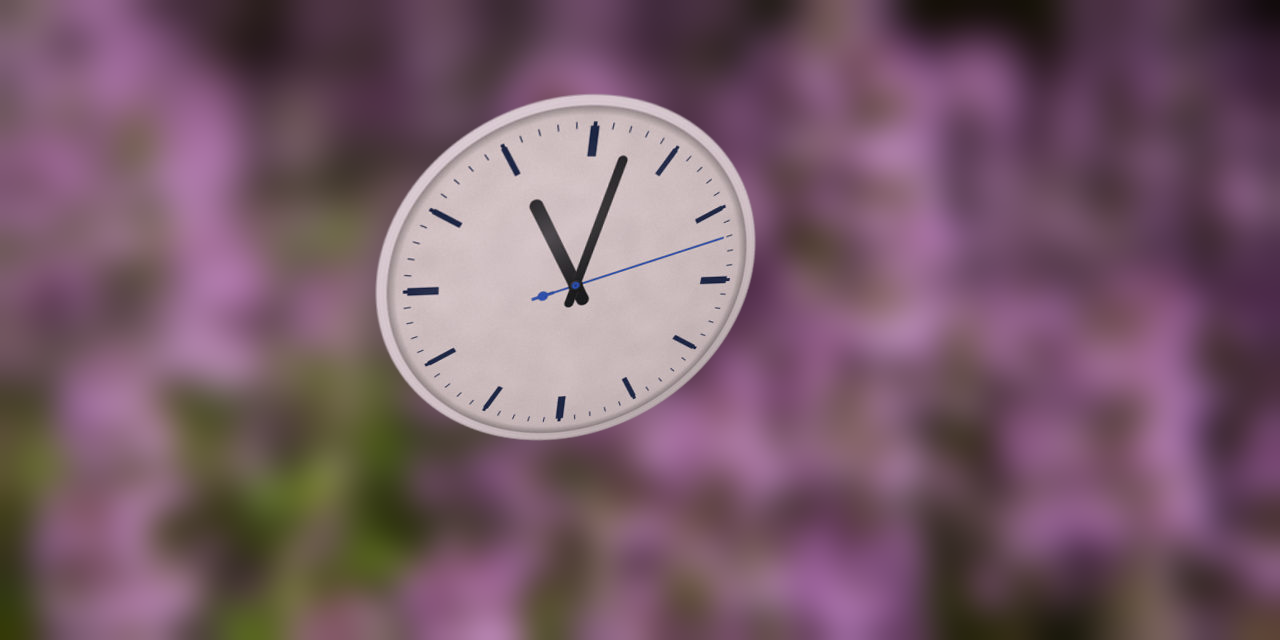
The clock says **11:02:12**
